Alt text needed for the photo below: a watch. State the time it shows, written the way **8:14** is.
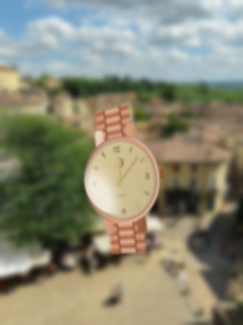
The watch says **12:08**
